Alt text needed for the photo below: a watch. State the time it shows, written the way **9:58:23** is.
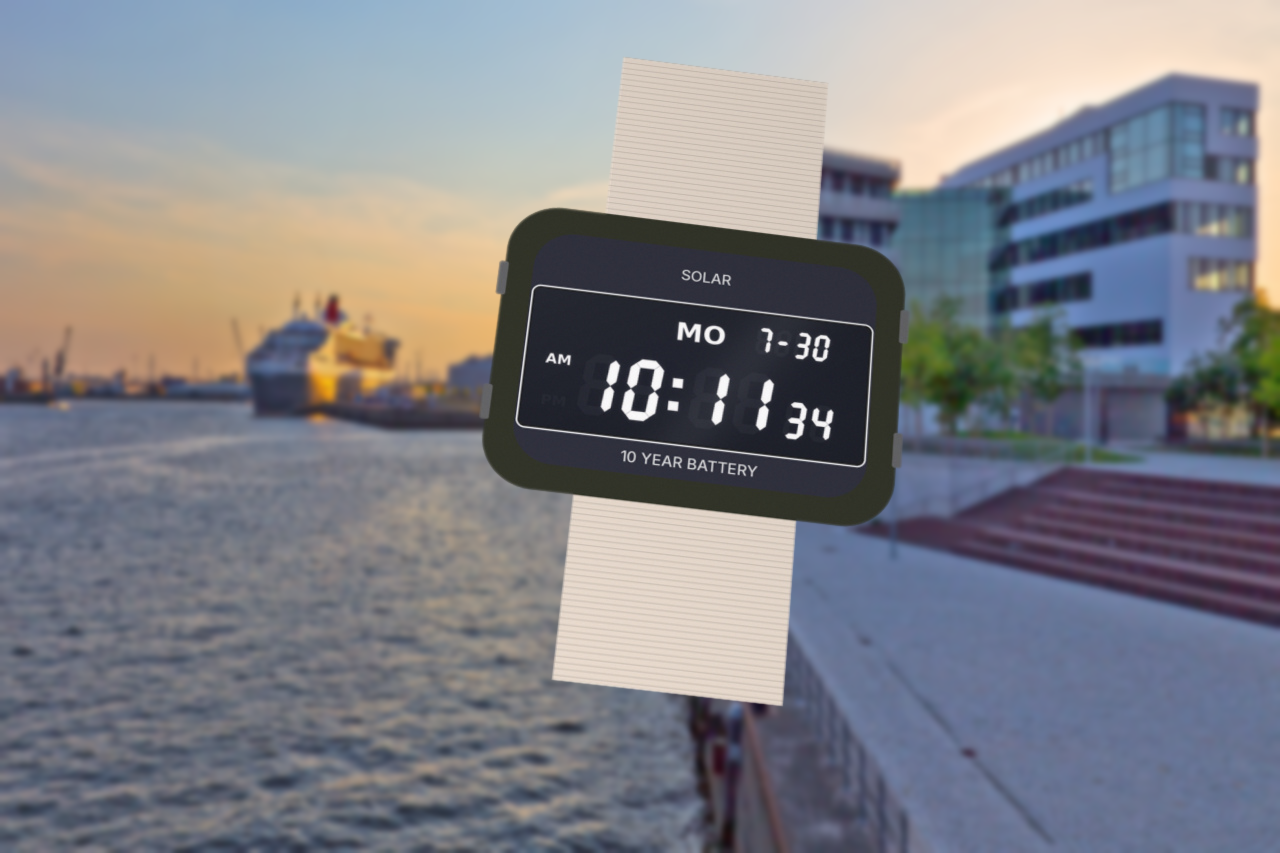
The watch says **10:11:34**
